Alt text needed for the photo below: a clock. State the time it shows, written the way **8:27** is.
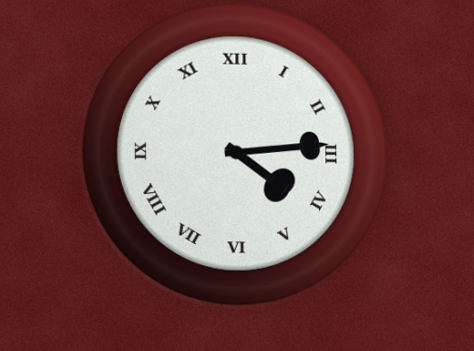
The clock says **4:14**
